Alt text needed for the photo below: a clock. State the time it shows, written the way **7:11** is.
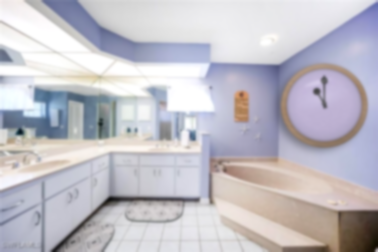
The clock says **11:00**
